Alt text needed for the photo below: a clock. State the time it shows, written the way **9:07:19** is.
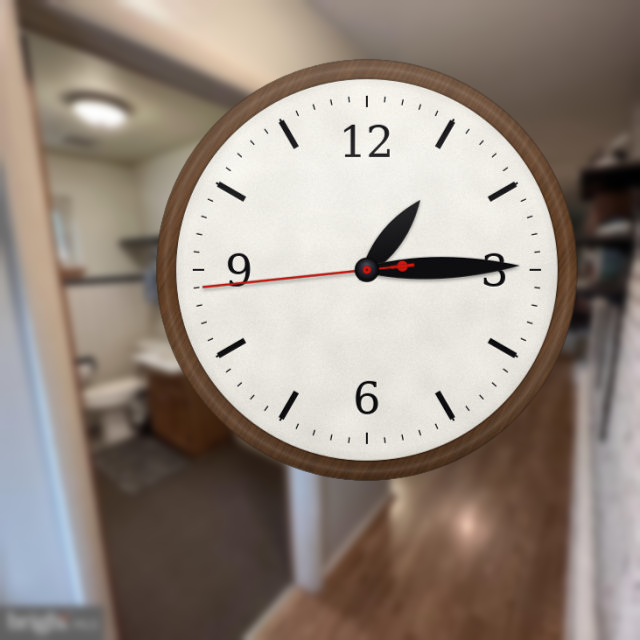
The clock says **1:14:44**
